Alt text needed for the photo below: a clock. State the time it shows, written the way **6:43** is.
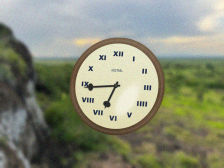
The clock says **6:44**
